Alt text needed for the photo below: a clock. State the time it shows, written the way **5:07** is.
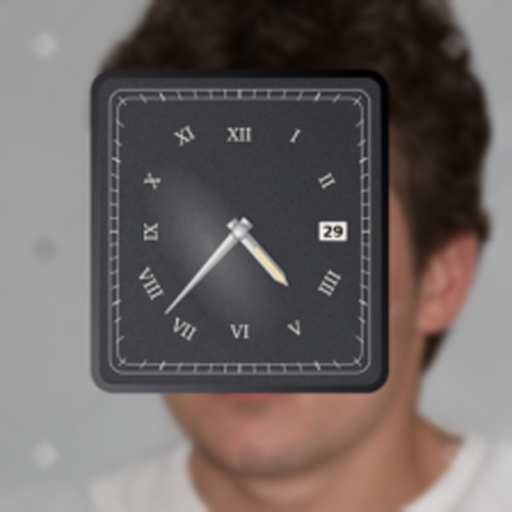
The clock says **4:37**
